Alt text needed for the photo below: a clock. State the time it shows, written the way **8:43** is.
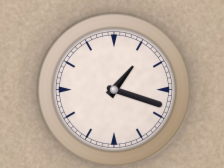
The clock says **1:18**
